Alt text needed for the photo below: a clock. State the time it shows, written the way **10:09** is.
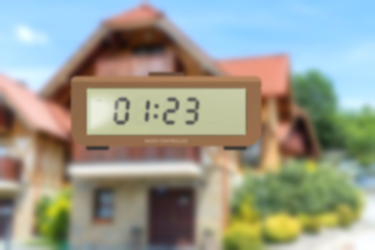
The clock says **1:23**
